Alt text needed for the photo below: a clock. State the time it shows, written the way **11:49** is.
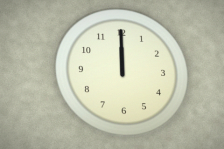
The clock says **12:00**
